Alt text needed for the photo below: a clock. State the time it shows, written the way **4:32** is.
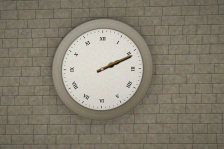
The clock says **2:11**
